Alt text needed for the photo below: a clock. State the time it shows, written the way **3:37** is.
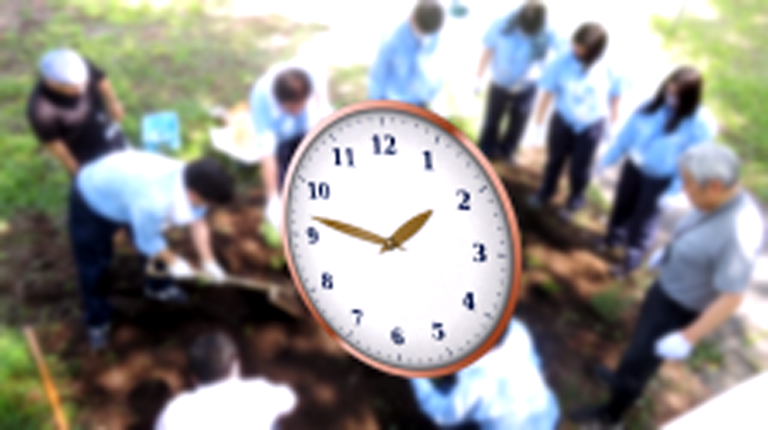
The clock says **1:47**
